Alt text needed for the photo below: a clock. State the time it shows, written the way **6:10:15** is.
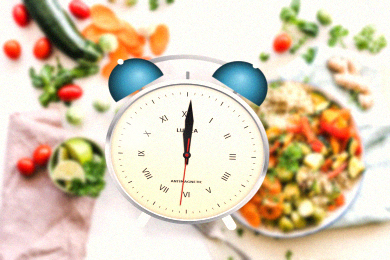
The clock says **12:00:31**
